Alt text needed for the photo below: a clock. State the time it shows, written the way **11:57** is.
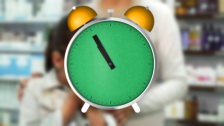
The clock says **10:55**
